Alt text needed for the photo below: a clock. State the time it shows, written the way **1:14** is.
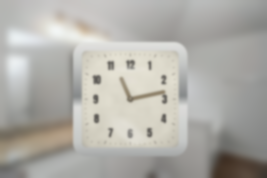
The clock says **11:13**
